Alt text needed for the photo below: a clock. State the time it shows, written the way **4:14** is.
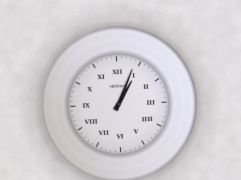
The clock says **1:04**
